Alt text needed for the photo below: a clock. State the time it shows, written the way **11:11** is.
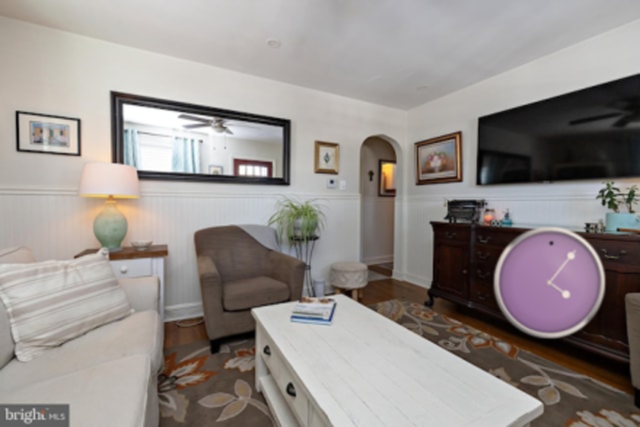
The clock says **4:06**
